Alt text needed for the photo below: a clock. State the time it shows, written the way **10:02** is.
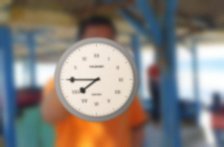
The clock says **7:45**
